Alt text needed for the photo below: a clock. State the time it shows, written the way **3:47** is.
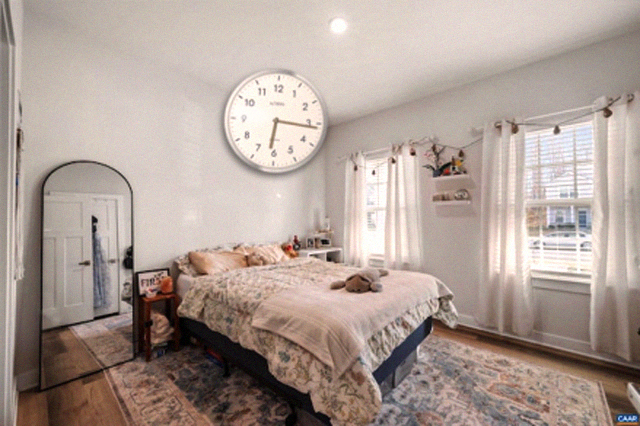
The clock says **6:16**
